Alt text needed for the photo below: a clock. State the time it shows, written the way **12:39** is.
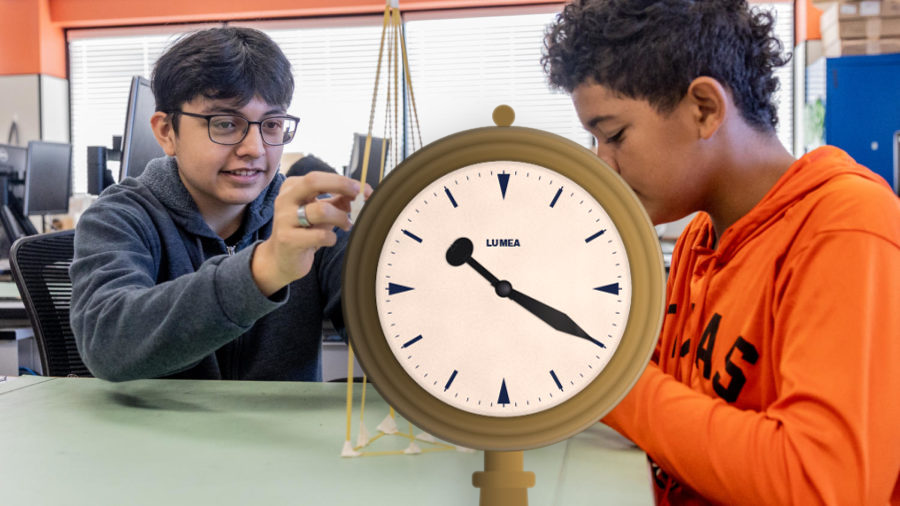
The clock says **10:20**
